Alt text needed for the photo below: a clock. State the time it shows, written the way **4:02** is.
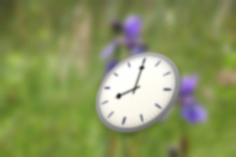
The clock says **8:00**
